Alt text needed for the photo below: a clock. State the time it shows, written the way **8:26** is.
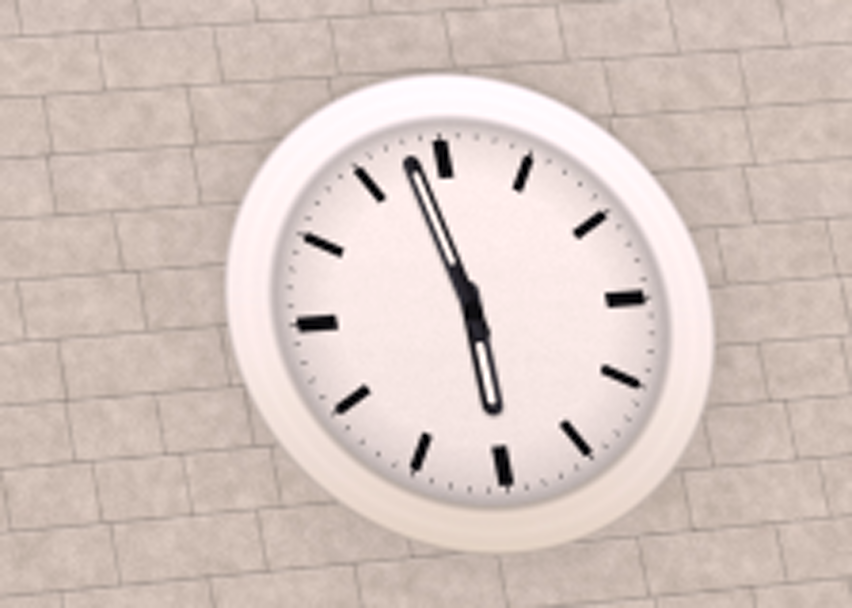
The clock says **5:58**
